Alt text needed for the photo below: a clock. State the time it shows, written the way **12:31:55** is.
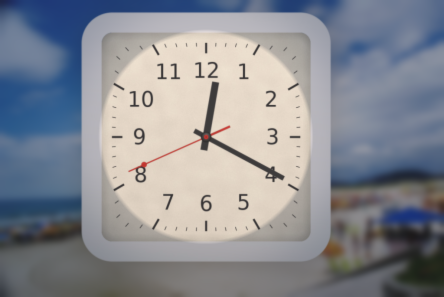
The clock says **12:19:41**
